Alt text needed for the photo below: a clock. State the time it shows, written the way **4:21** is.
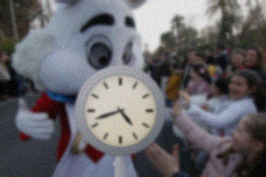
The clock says **4:42**
